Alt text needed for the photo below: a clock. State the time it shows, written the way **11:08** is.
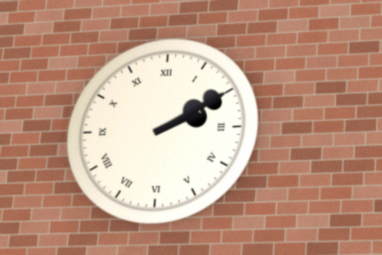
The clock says **2:10**
